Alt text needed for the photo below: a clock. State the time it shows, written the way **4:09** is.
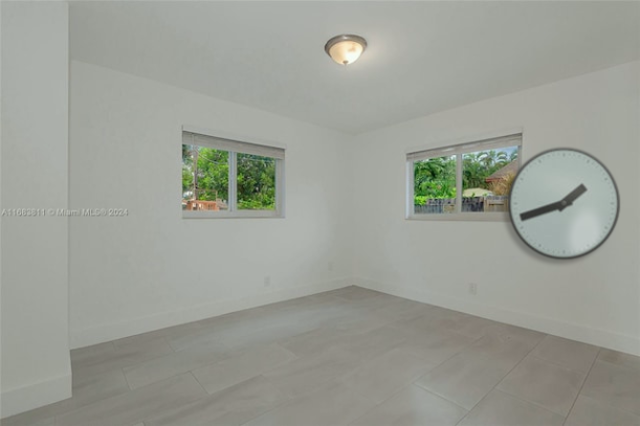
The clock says **1:42**
